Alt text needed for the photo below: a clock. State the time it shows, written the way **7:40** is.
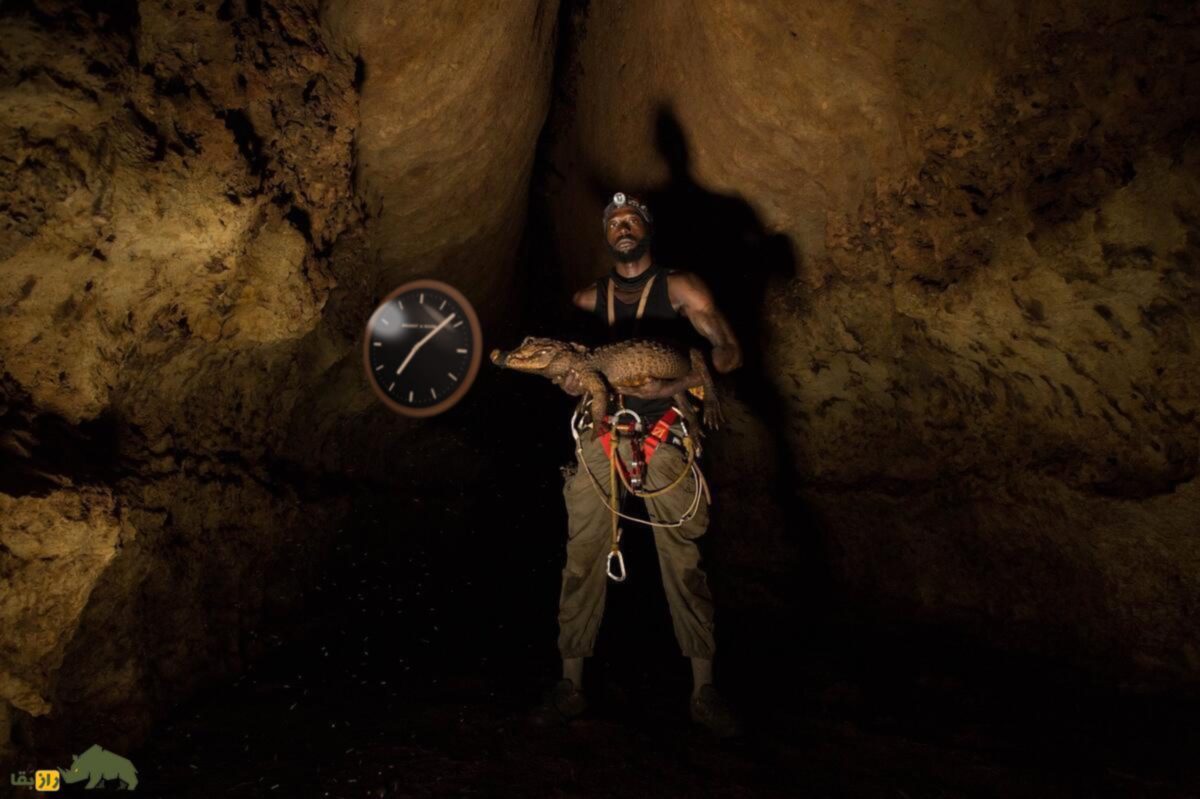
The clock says **7:08**
